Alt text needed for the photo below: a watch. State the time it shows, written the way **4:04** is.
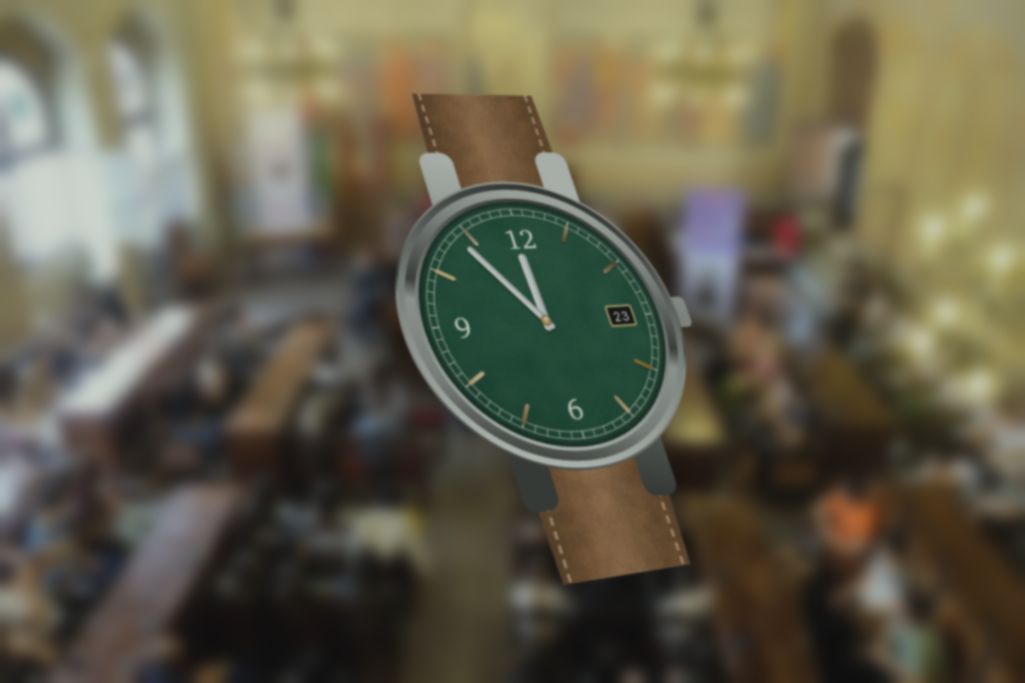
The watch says **11:54**
